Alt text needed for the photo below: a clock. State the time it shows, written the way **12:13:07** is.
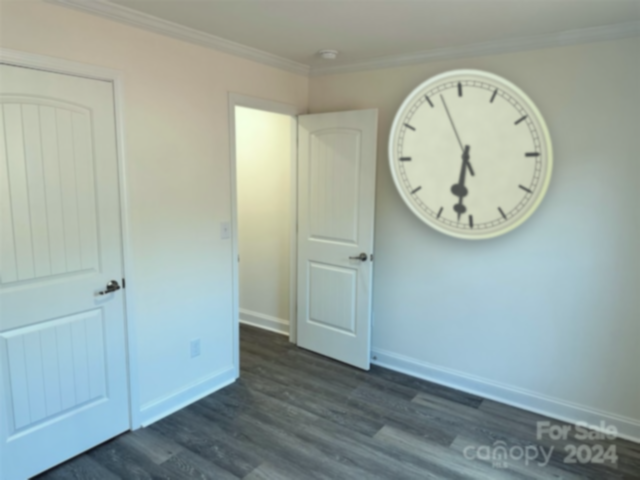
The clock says **6:31:57**
